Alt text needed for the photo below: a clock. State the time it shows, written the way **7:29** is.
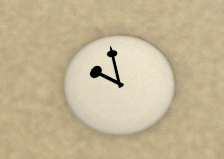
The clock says **9:58**
